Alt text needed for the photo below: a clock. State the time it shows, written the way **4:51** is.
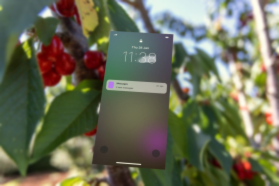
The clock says **11:38**
